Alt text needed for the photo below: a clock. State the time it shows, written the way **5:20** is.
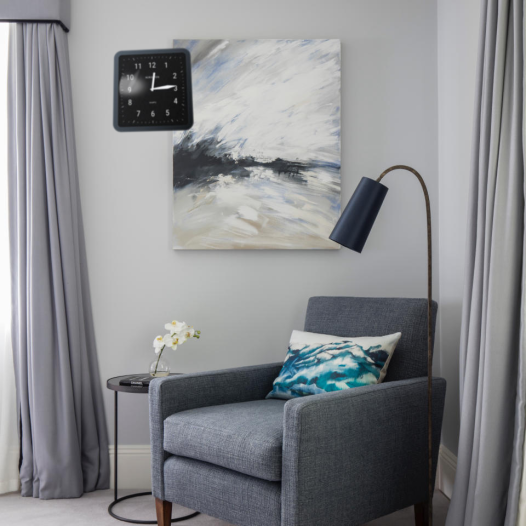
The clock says **12:14**
